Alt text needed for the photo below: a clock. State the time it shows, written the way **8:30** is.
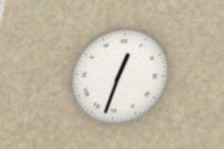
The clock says **12:32**
